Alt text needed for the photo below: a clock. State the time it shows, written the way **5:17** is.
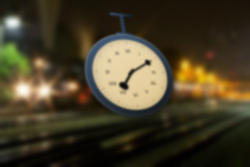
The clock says **7:10**
